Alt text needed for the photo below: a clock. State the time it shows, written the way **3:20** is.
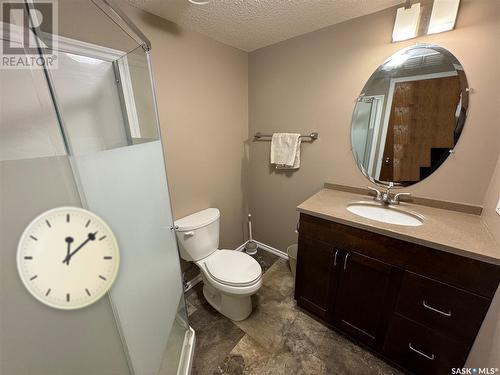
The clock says **12:08**
